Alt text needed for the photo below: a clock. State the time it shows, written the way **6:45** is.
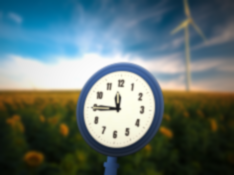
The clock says **11:45**
